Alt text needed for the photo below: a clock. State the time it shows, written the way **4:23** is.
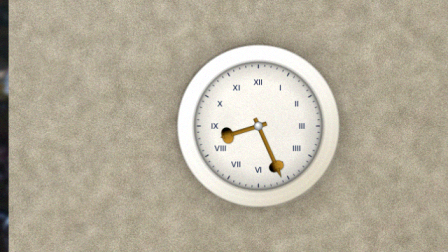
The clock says **8:26**
